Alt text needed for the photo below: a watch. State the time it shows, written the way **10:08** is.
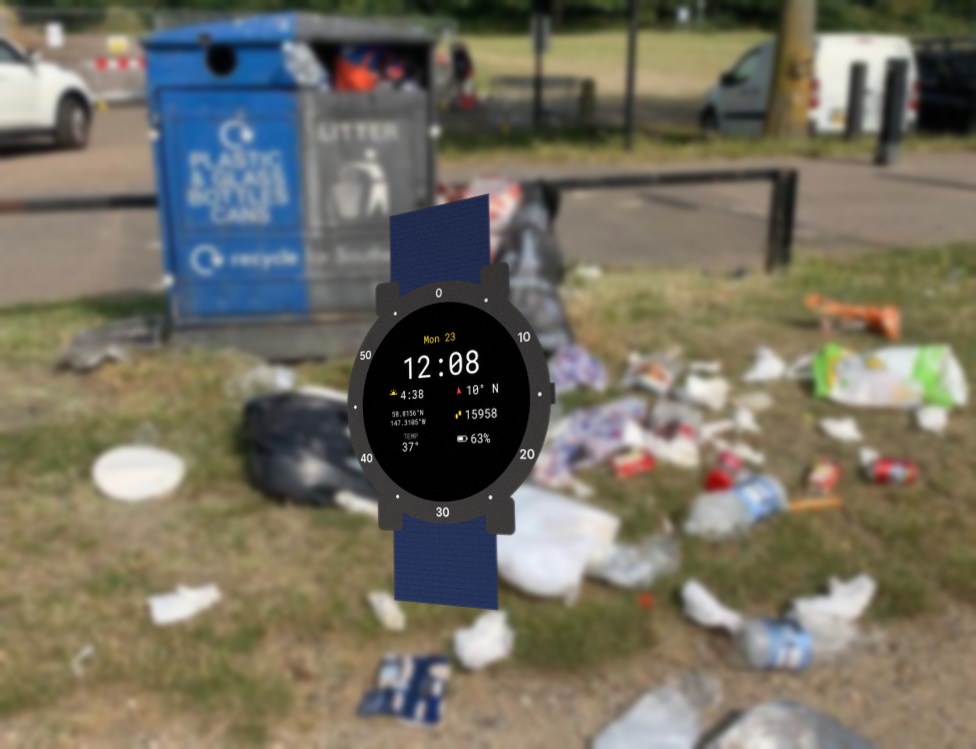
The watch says **12:08**
